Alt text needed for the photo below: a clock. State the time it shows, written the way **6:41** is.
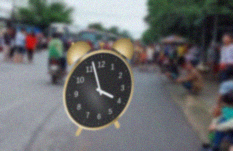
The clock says **3:57**
